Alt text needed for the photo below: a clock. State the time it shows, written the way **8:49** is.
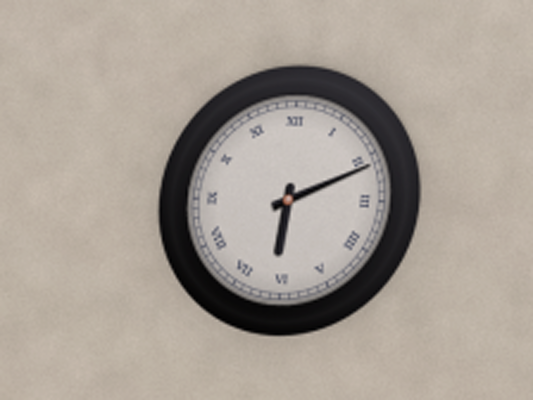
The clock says **6:11**
